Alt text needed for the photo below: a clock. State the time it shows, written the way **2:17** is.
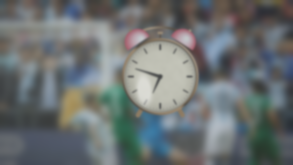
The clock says **6:48**
